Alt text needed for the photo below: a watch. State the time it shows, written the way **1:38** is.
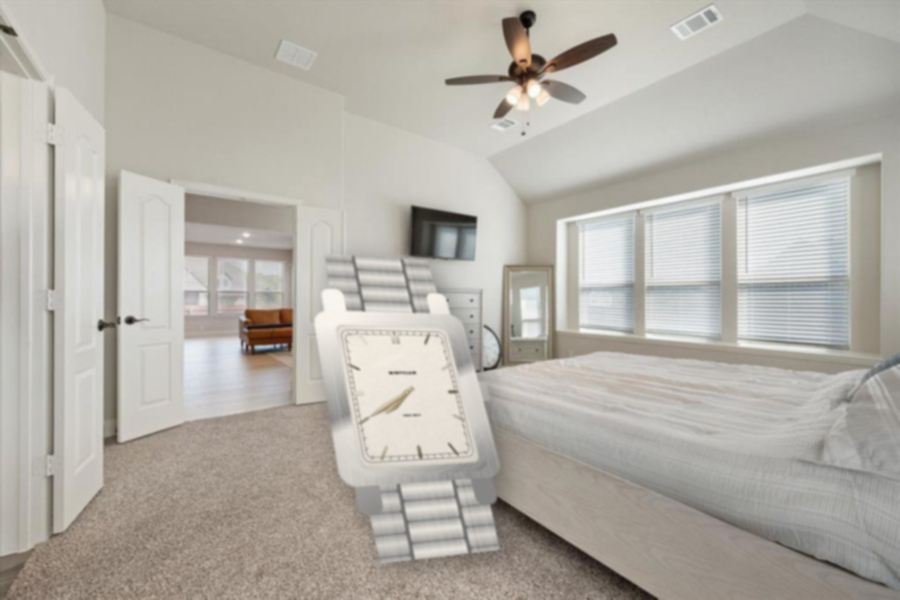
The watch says **7:40**
